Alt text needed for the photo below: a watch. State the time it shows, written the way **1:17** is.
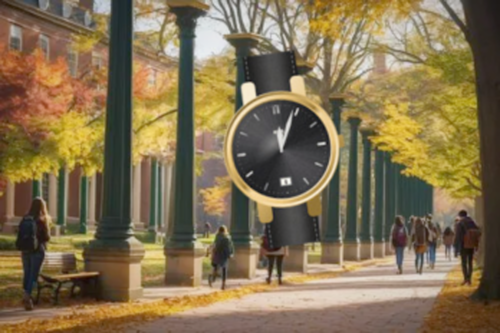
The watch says **12:04**
